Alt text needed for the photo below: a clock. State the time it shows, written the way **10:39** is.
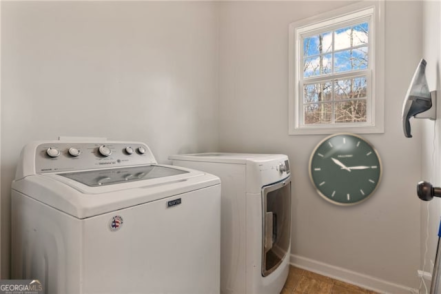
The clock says **10:15**
